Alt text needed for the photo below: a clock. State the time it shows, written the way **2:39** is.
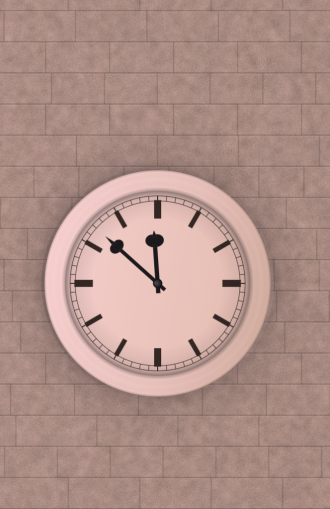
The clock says **11:52**
